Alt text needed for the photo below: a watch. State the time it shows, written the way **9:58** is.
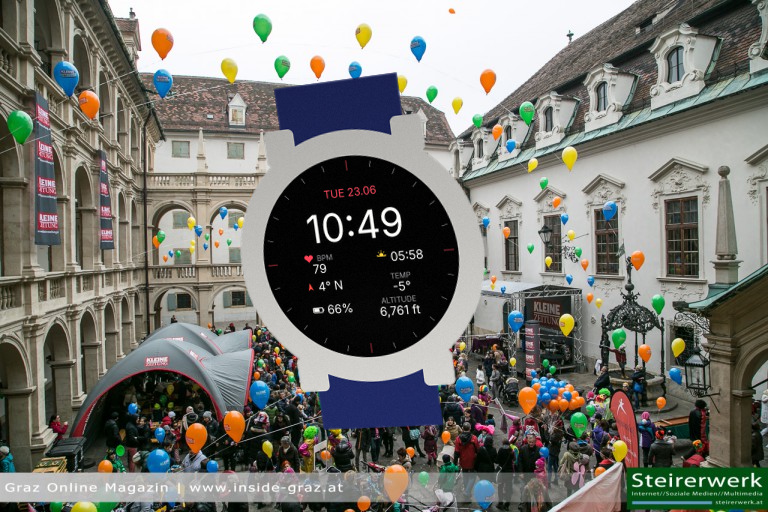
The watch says **10:49**
